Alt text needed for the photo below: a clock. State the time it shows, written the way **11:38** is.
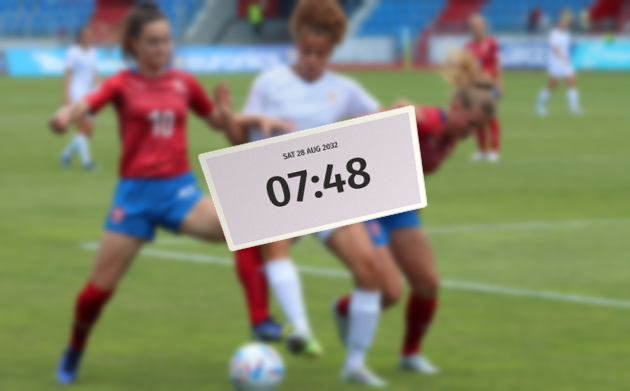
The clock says **7:48**
